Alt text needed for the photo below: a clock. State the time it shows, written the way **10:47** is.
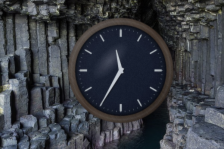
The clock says **11:35**
